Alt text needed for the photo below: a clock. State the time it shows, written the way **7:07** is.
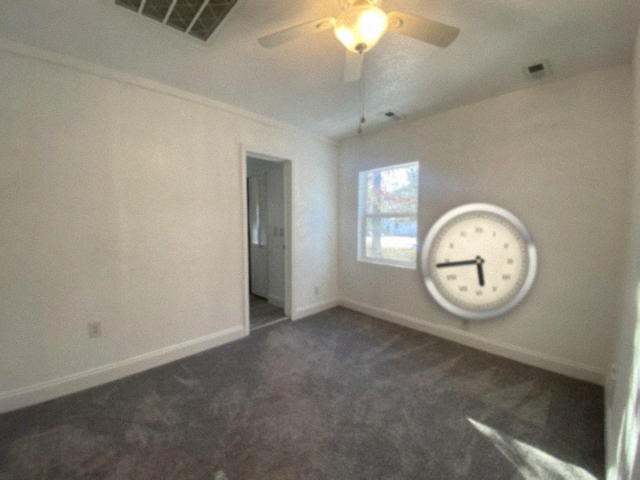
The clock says **5:44**
